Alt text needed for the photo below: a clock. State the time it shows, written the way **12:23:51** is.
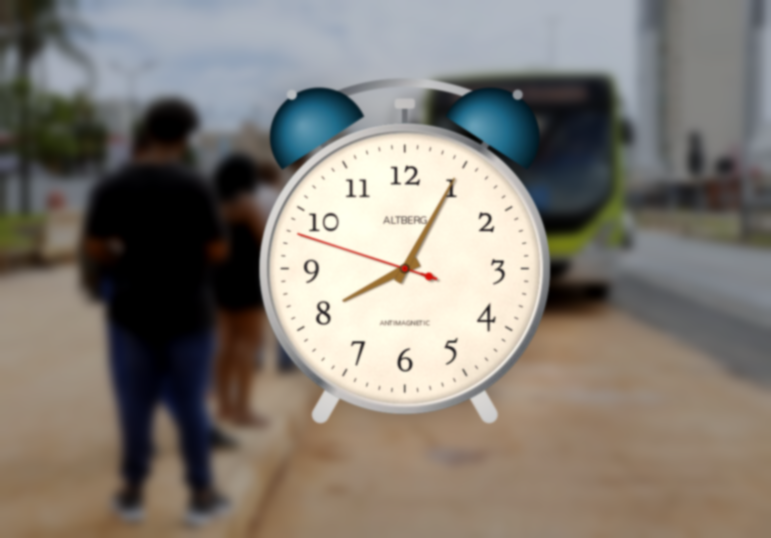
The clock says **8:04:48**
